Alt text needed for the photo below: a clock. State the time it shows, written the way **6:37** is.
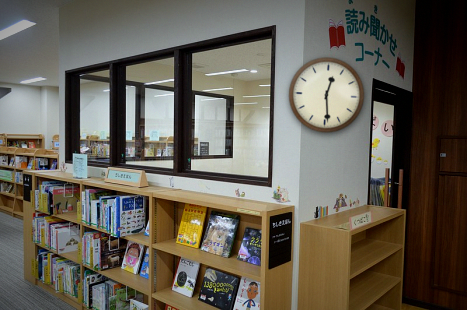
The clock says **12:29**
